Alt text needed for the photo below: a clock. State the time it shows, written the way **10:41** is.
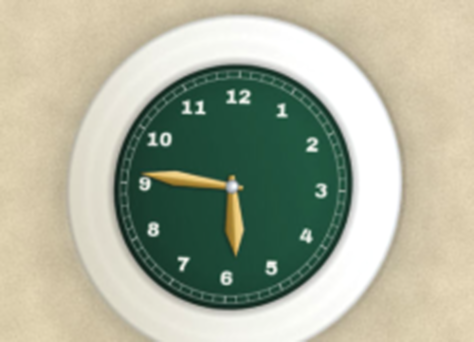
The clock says **5:46**
